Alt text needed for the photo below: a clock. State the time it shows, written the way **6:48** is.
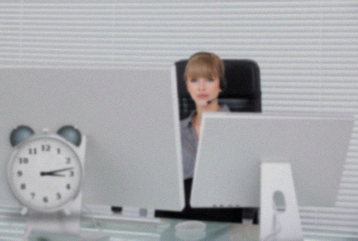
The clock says **3:13**
